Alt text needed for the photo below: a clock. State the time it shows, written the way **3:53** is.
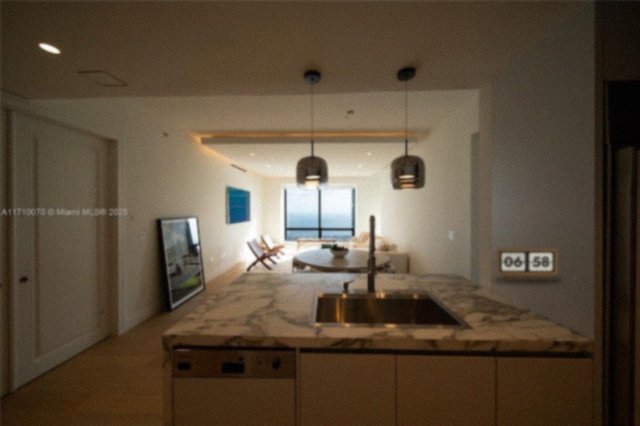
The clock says **6:58**
